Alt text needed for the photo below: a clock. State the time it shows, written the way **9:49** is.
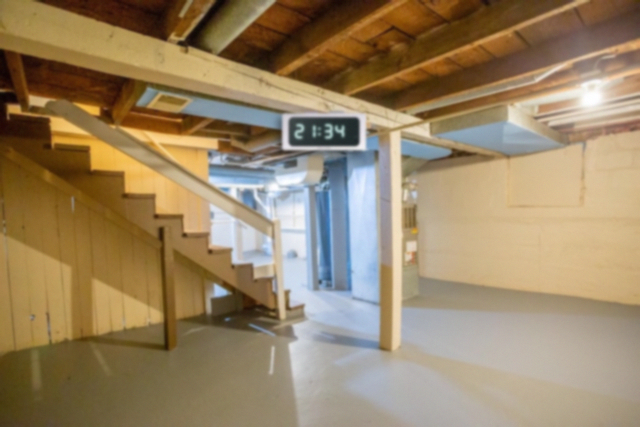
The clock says **21:34**
